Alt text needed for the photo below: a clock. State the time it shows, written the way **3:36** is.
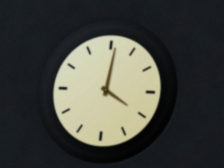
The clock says **4:01**
